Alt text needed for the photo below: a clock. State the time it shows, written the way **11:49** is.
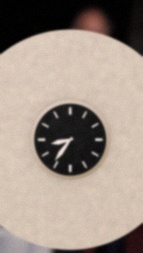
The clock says **8:36**
